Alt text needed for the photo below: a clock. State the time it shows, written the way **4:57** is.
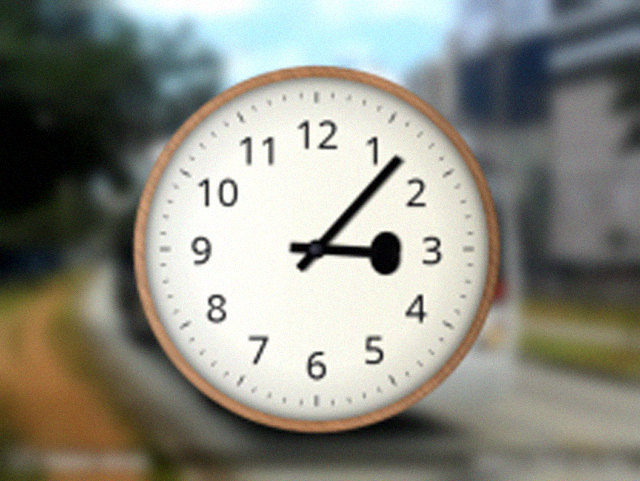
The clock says **3:07**
